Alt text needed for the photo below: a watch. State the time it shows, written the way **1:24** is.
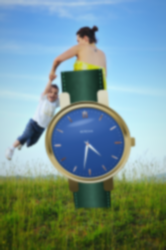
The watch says **4:32**
